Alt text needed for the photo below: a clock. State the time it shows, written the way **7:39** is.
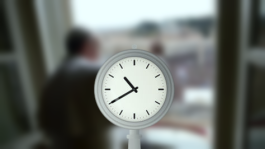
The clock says **10:40**
